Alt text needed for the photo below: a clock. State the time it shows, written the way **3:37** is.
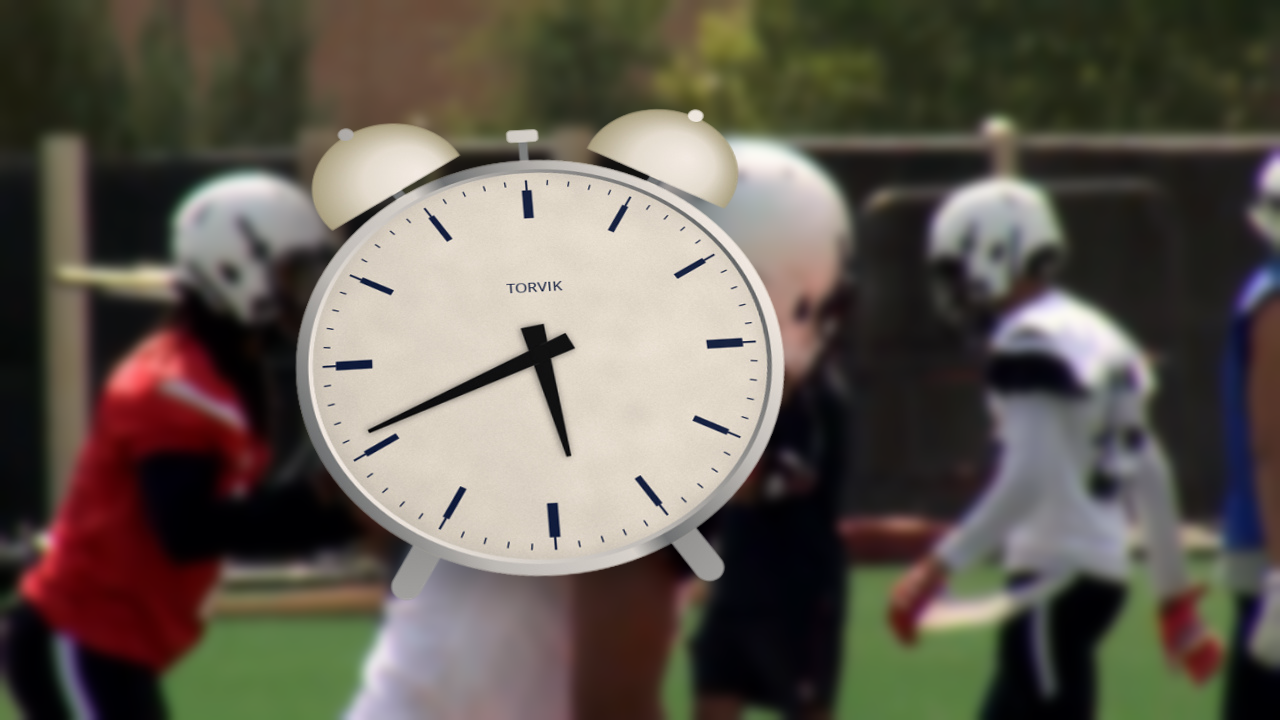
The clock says **5:41**
